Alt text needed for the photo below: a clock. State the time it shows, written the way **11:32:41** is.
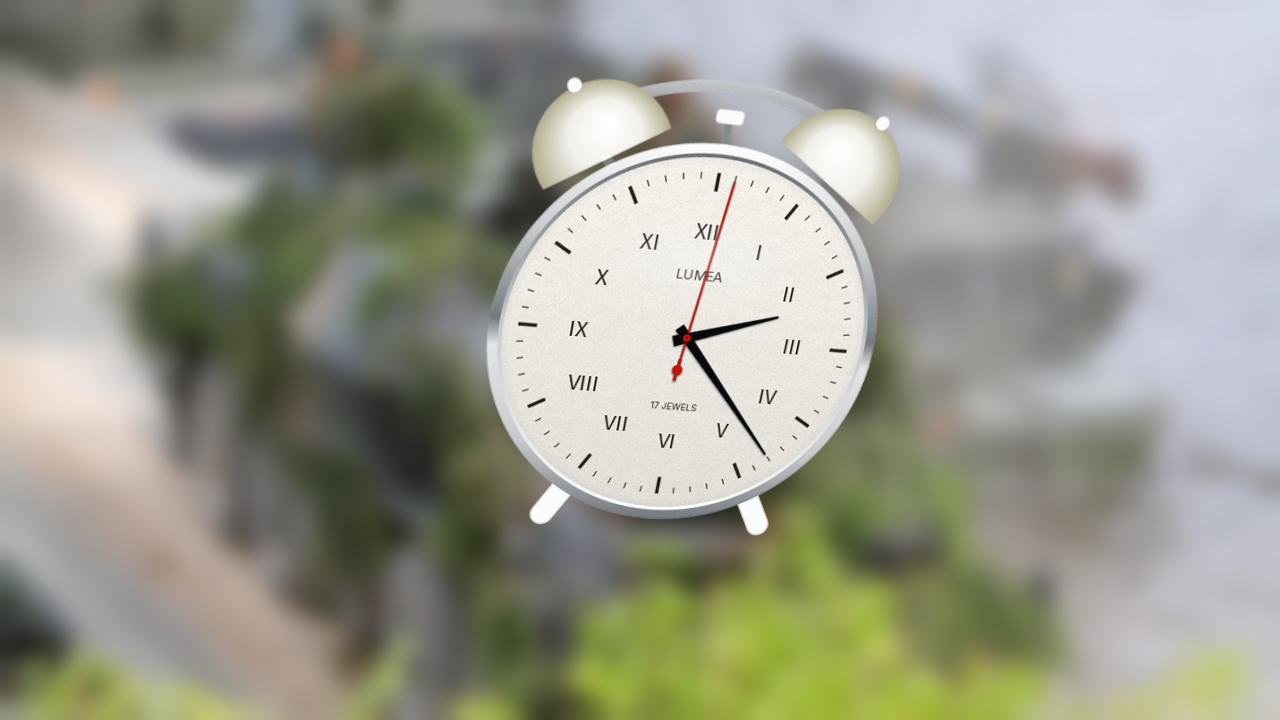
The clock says **2:23:01**
